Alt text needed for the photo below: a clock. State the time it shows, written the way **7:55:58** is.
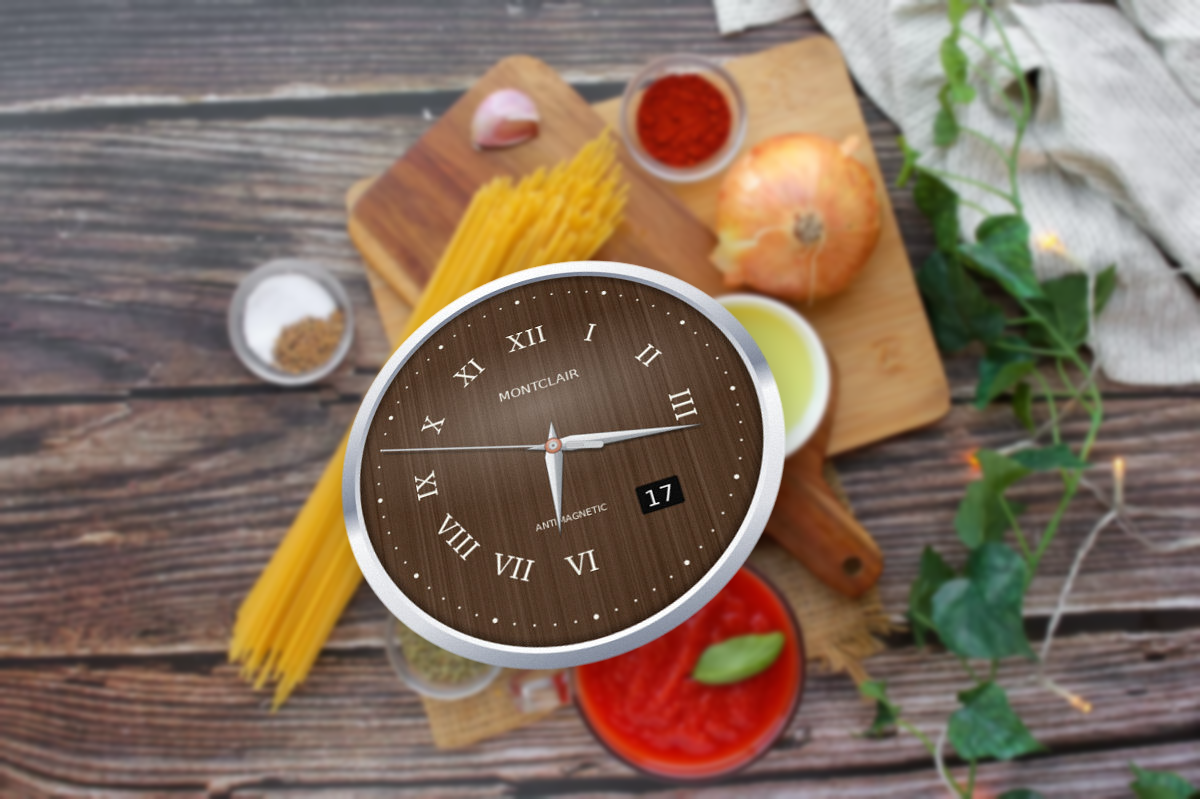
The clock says **6:16:48**
